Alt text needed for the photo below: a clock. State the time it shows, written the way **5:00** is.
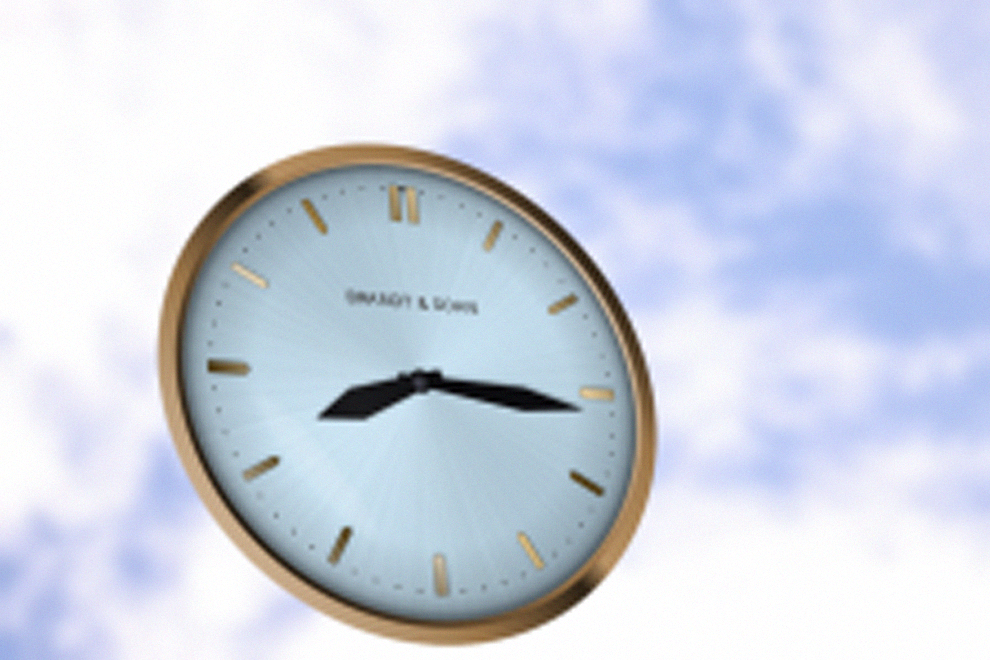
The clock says **8:16**
